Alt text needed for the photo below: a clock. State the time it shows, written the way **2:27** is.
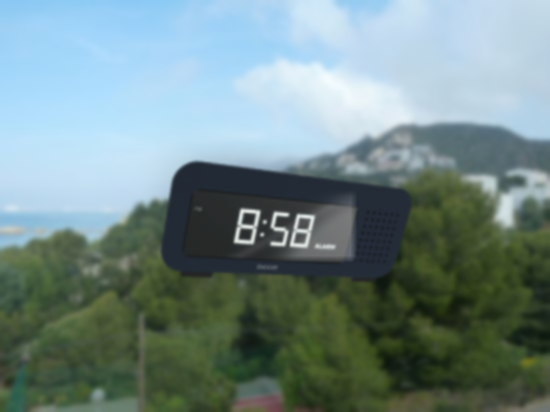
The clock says **8:58**
